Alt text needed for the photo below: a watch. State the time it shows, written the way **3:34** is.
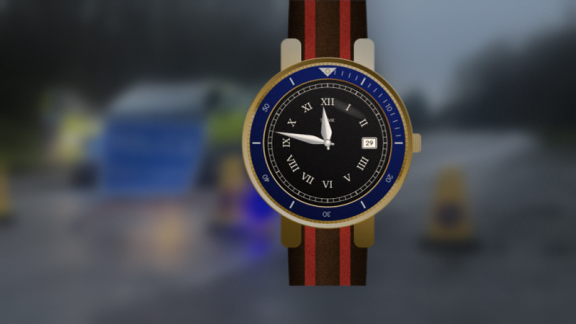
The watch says **11:47**
